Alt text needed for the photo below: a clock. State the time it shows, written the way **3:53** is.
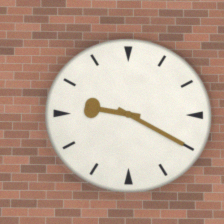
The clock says **9:20**
